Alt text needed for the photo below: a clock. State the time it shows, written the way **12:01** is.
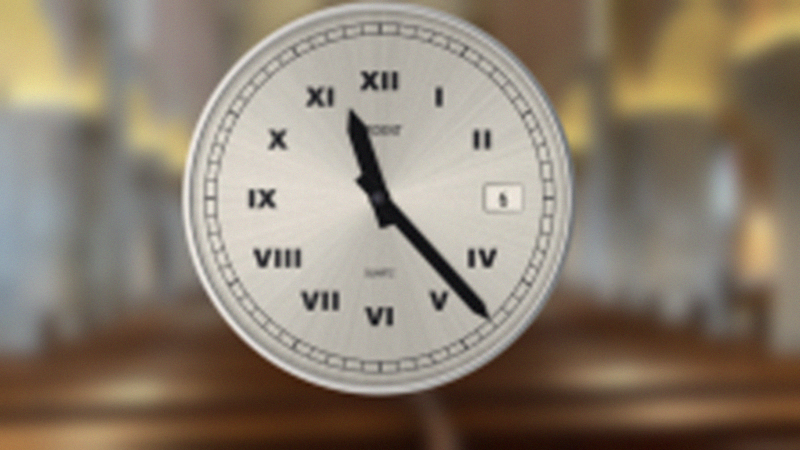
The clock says **11:23**
